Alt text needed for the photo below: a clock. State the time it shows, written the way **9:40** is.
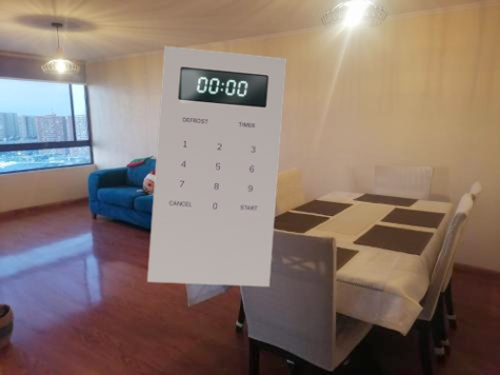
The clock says **0:00**
